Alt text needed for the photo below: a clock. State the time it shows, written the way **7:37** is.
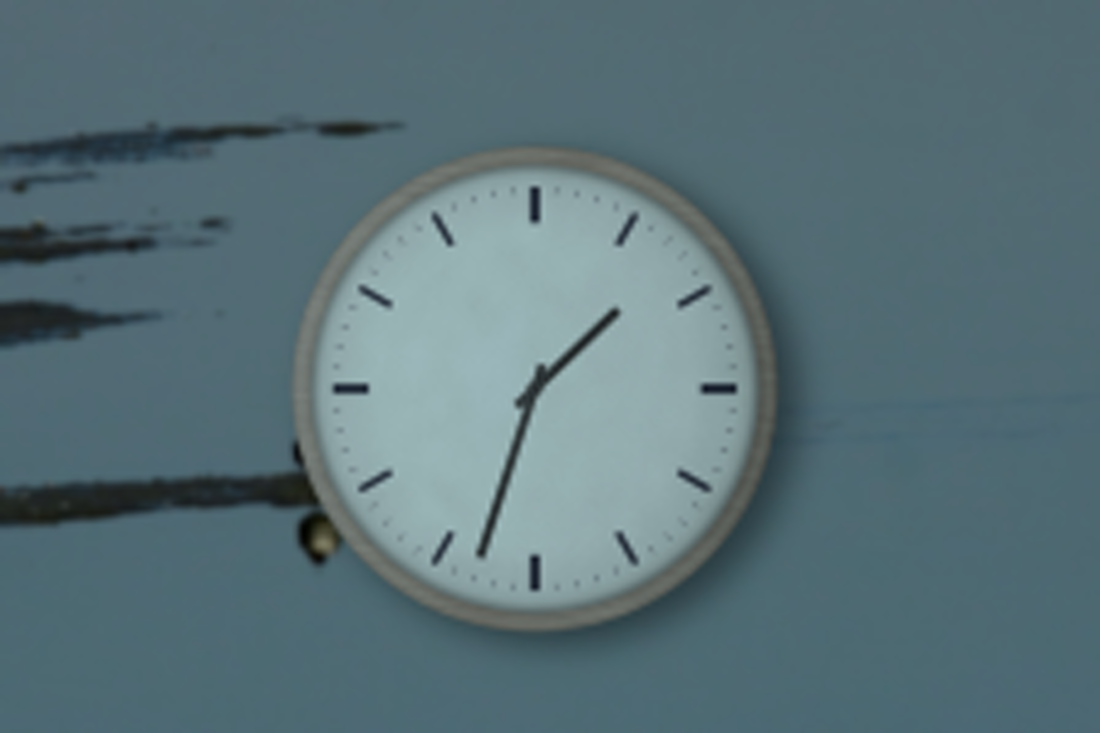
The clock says **1:33**
